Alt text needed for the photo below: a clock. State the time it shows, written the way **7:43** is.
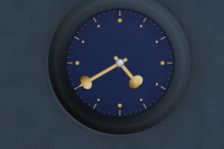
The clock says **4:40**
